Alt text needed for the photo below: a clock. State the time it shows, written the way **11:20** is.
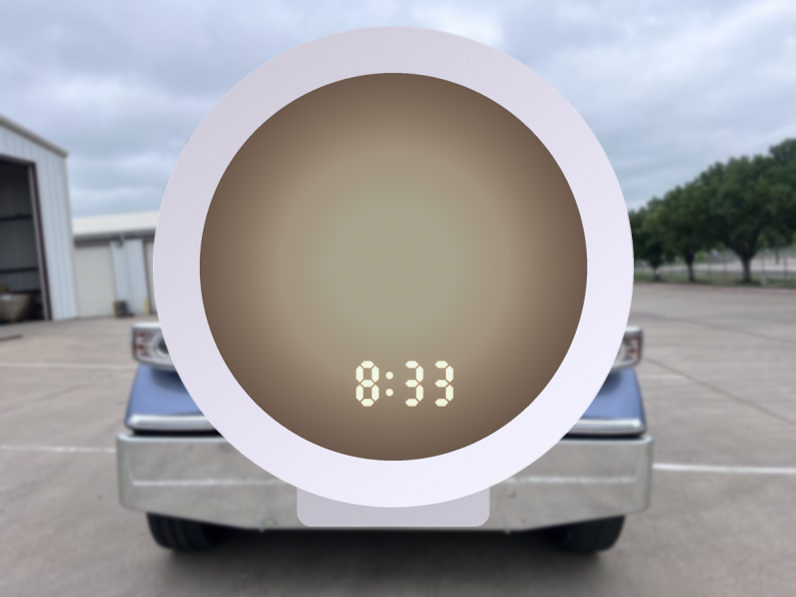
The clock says **8:33**
